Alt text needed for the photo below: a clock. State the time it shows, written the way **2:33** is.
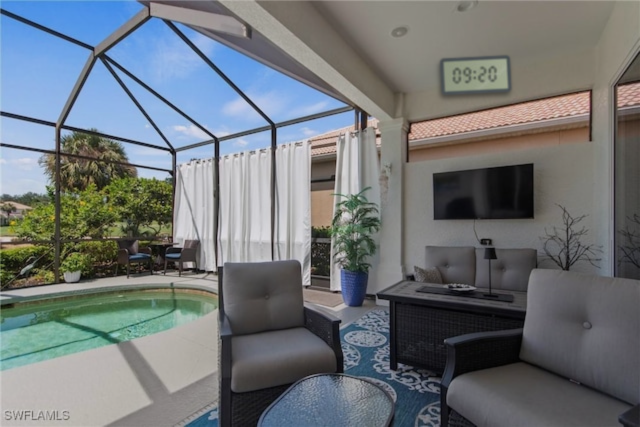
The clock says **9:20**
